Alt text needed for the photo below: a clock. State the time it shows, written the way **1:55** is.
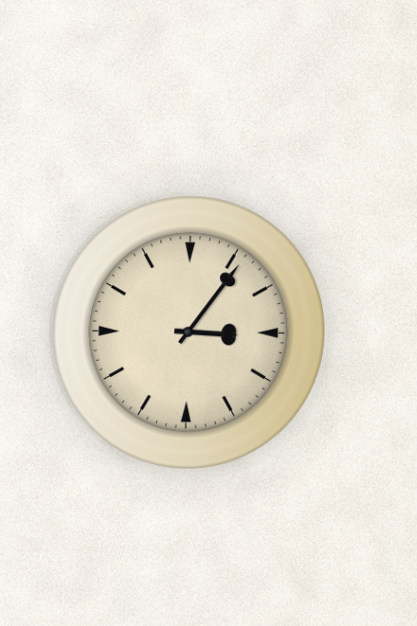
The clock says **3:06**
